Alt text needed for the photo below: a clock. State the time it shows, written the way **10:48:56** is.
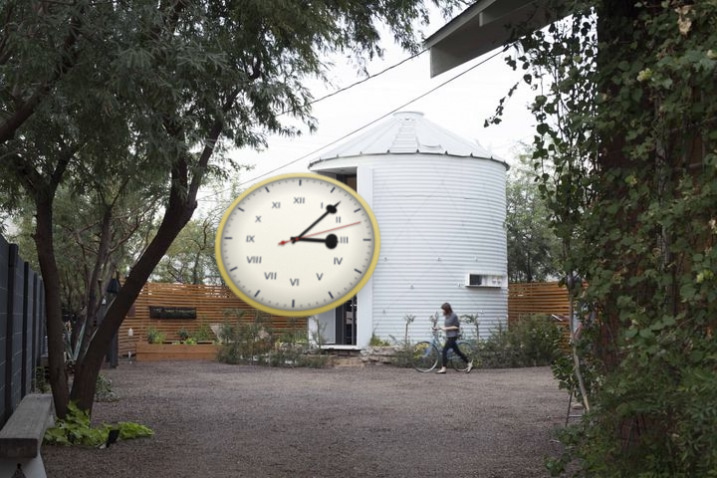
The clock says **3:07:12**
